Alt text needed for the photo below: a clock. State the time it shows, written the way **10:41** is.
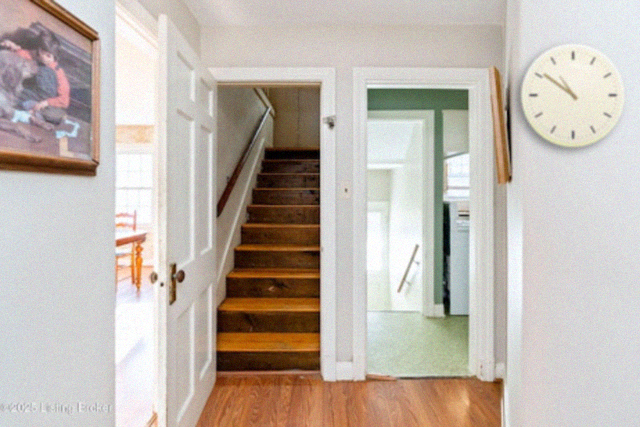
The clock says **10:51**
